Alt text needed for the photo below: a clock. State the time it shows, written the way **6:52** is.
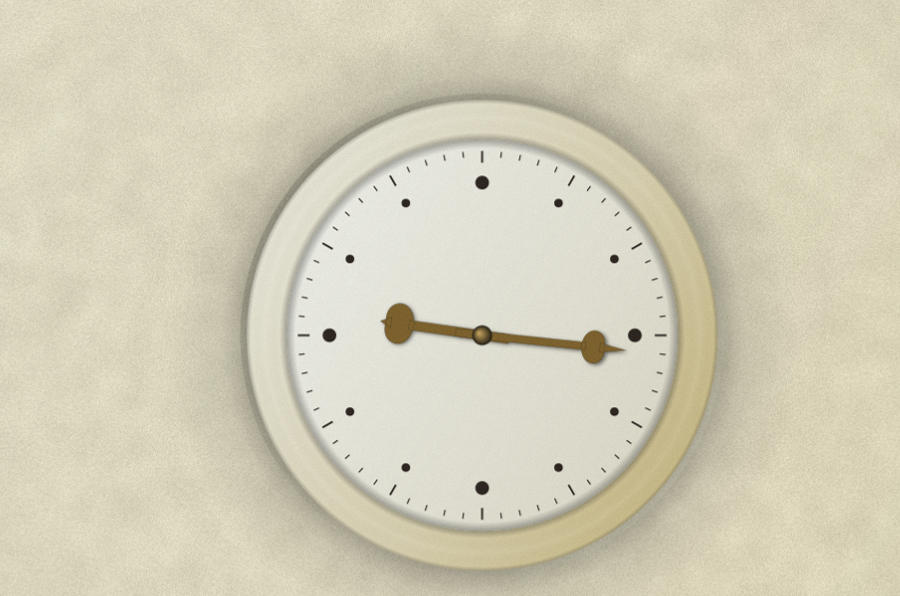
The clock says **9:16**
